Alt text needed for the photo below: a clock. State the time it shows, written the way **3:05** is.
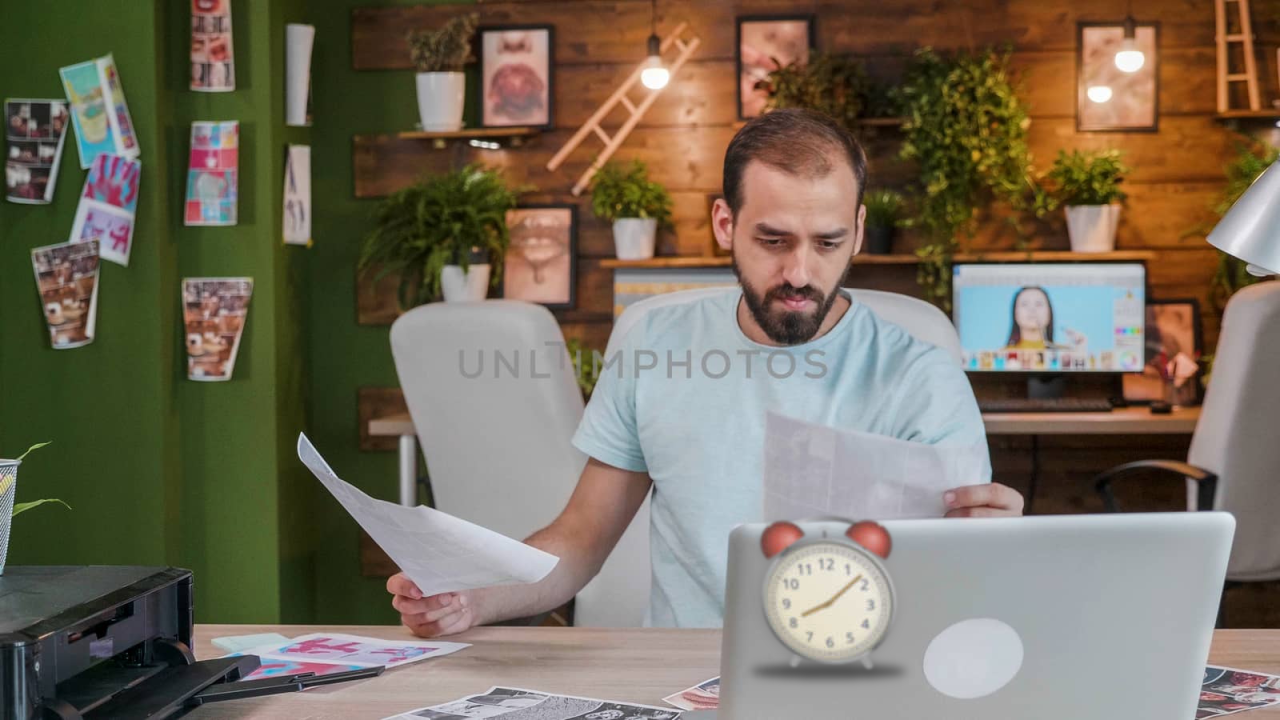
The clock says **8:08**
